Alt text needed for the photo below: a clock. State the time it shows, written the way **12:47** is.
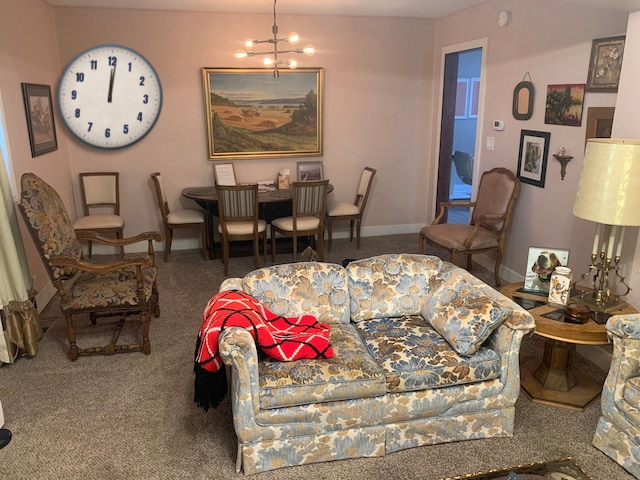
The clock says **12:01**
